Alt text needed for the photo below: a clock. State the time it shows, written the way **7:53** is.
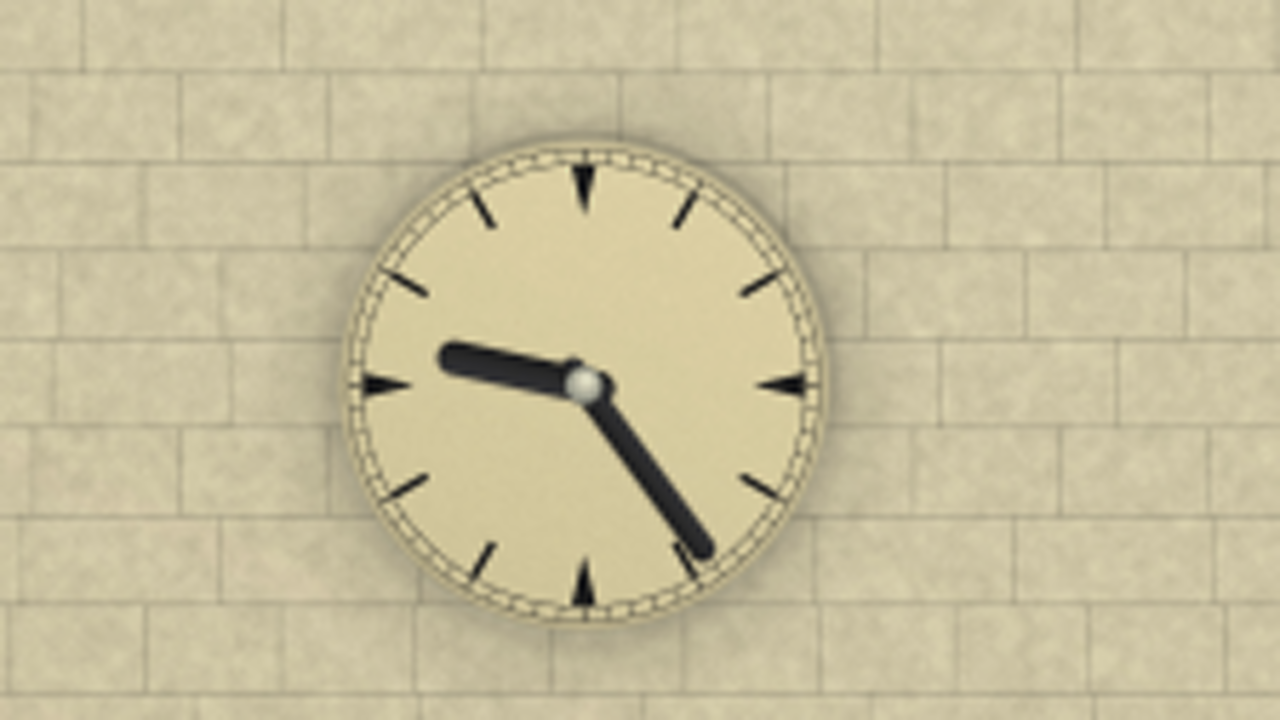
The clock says **9:24**
